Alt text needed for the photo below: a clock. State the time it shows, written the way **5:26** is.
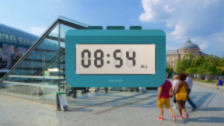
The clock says **8:54**
